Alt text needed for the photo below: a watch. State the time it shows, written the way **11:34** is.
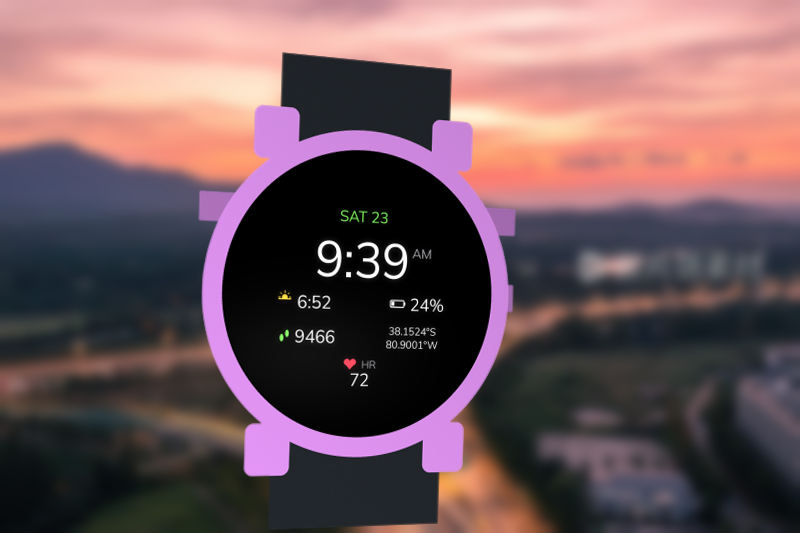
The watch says **9:39**
